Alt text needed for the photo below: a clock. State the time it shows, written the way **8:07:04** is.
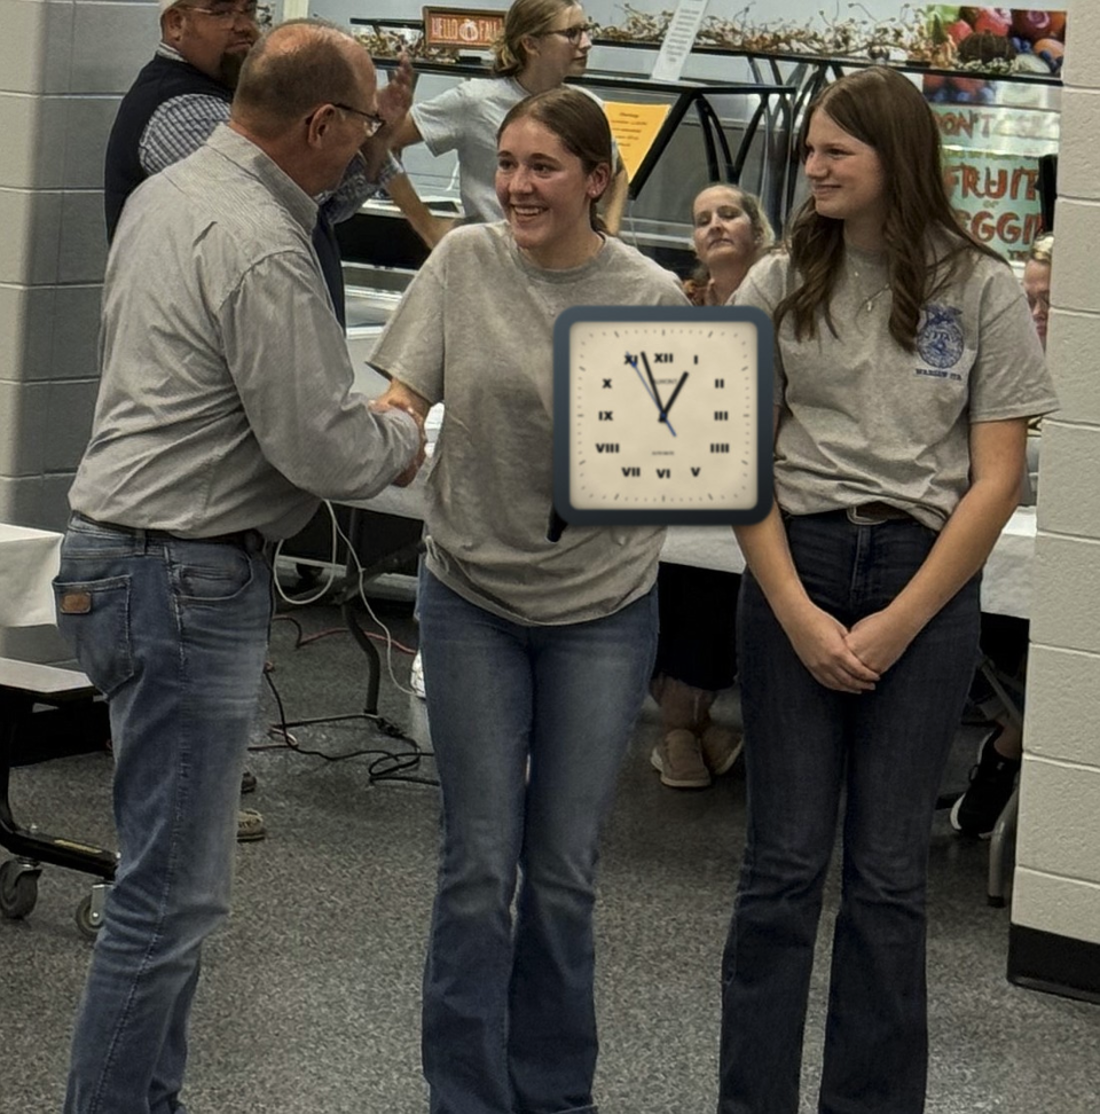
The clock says **12:56:55**
